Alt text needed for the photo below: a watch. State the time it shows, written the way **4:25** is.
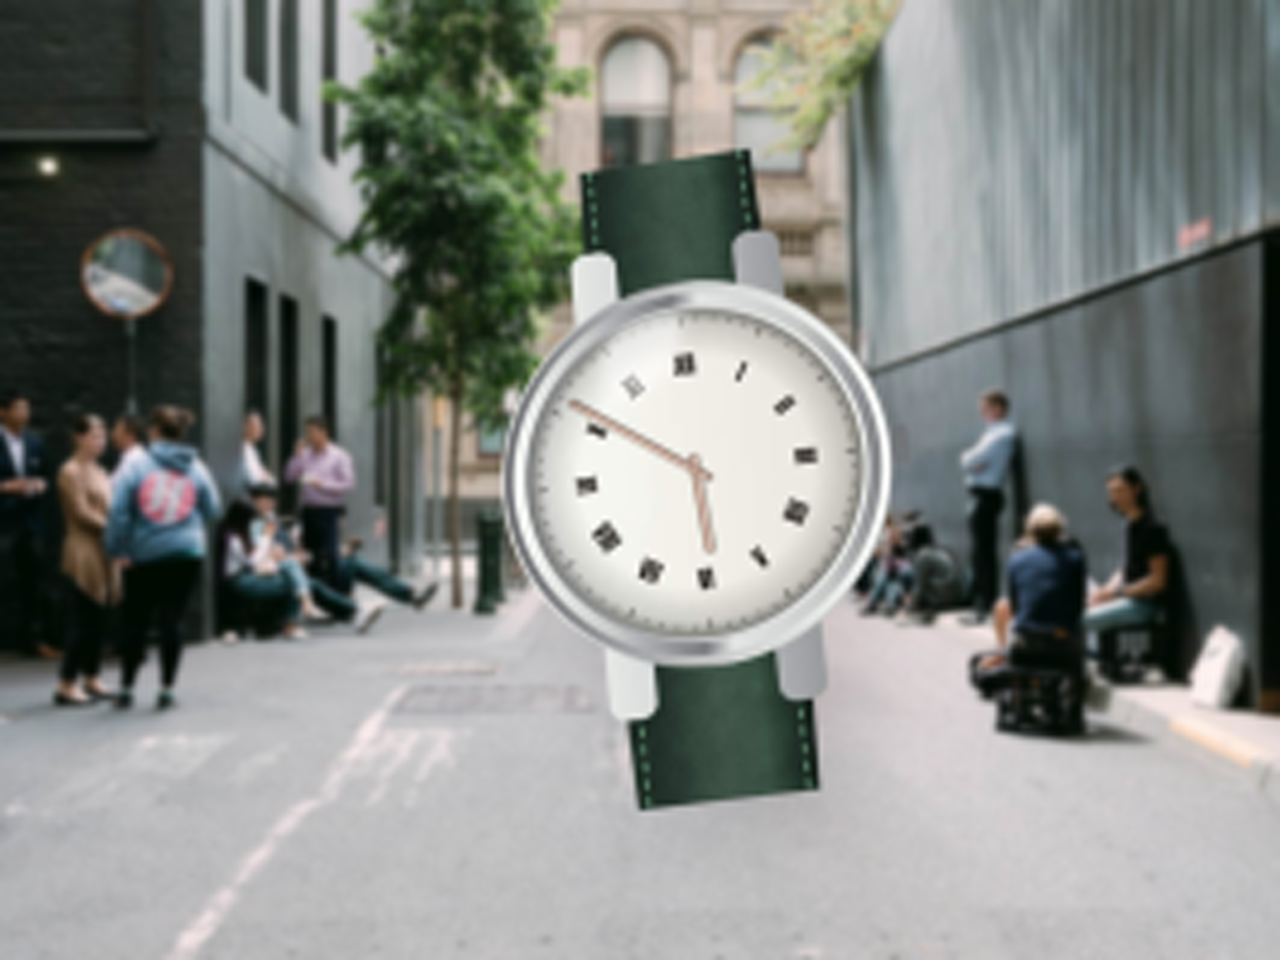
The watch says **5:51**
